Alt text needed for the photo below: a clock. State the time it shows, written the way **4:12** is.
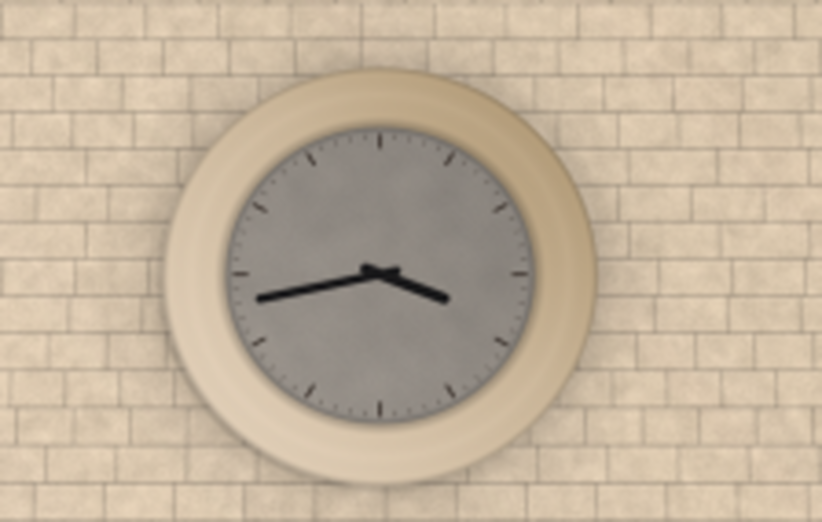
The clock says **3:43**
